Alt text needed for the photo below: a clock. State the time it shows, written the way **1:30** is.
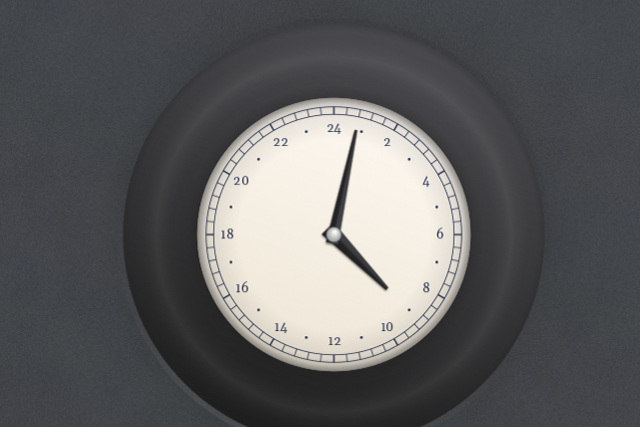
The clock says **9:02**
